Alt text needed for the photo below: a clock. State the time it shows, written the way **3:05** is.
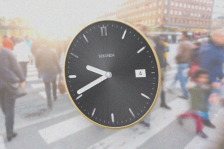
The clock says **9:41**
